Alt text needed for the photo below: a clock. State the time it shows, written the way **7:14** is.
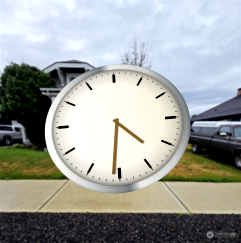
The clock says **4:31**
